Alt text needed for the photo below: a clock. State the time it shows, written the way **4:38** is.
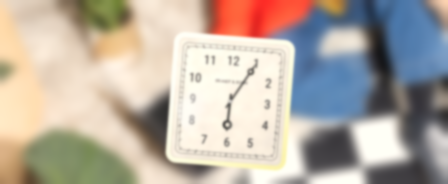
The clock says **6:05**
